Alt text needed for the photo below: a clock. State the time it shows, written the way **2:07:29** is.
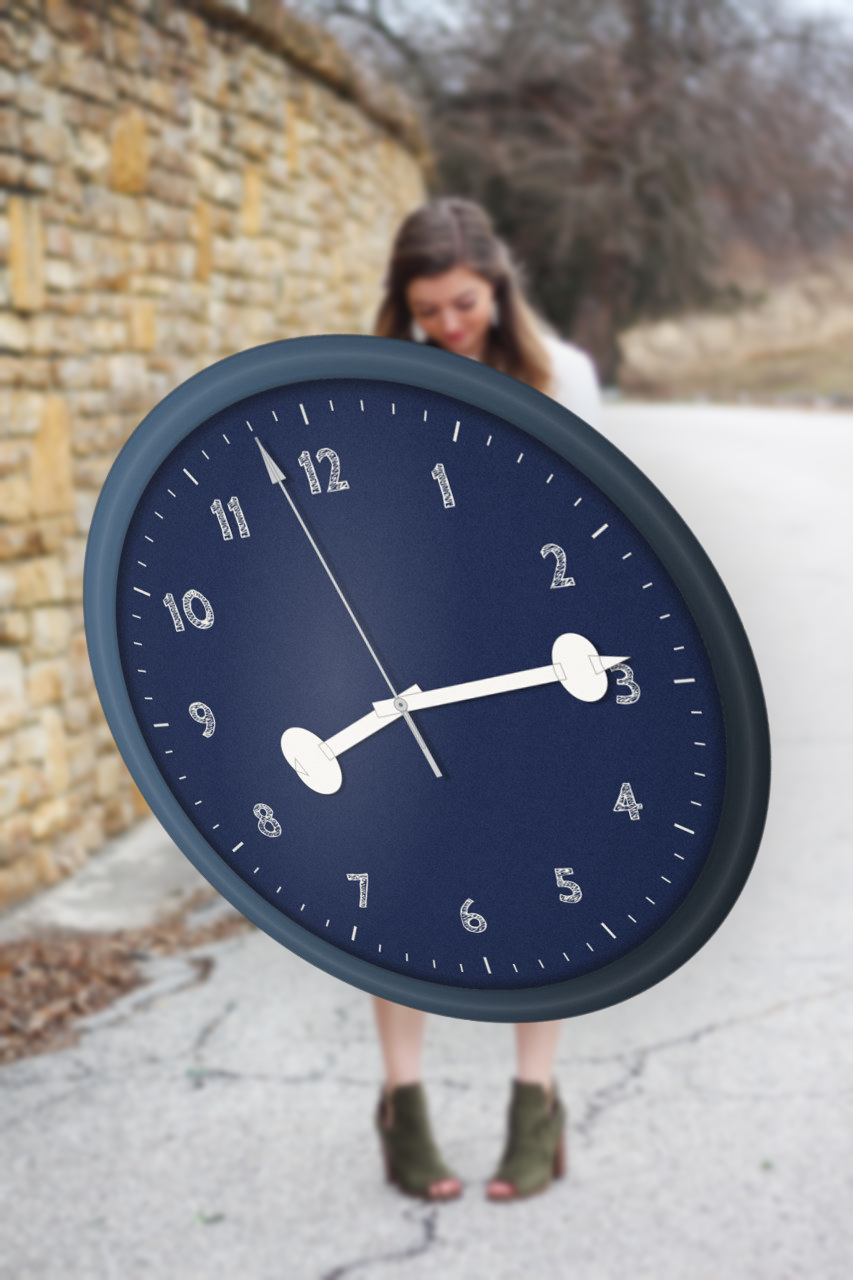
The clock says **8:13:58**
